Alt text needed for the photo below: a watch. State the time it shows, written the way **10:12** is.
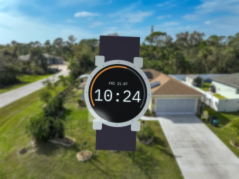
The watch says **10:24**
